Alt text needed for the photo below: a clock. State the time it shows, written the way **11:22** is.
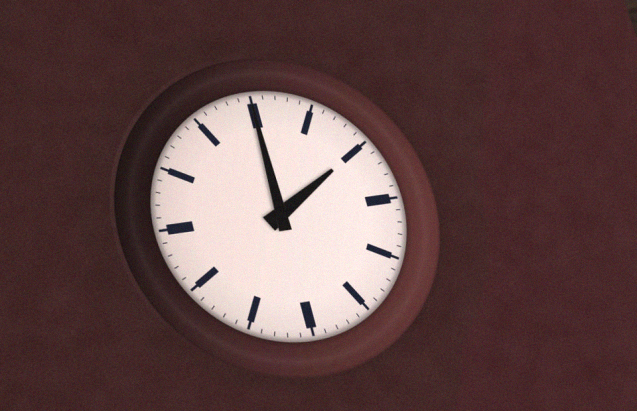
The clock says **2:00**
